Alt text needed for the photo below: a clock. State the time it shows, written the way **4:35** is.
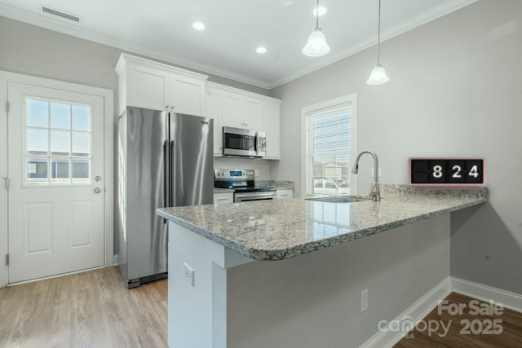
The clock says **8:24**
